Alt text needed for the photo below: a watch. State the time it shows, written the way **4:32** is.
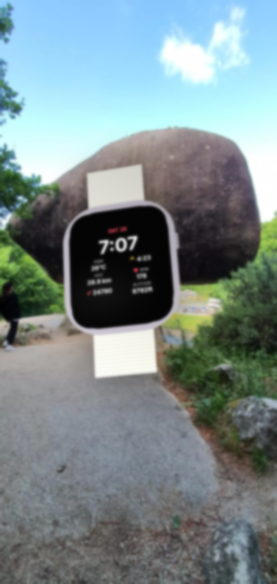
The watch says **7:07**
